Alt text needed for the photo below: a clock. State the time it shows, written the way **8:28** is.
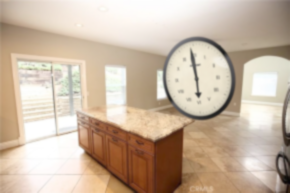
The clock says **5:59**
